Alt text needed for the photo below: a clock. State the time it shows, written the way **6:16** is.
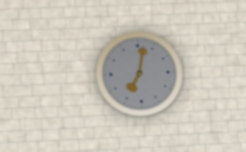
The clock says **7:02**
